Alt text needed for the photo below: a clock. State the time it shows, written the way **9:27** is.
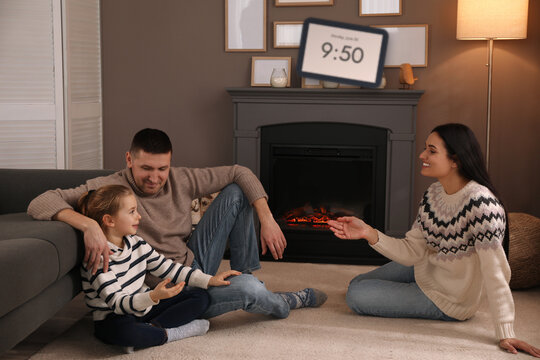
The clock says **9:50**
